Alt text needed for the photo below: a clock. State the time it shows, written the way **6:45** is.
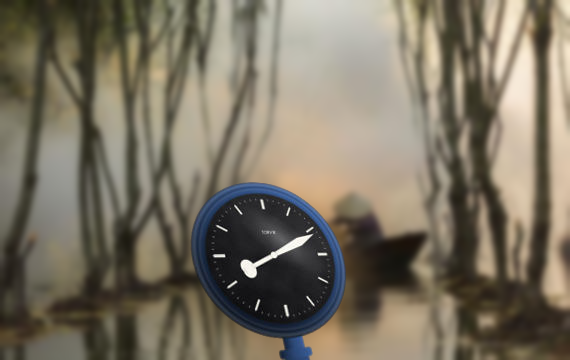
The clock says **8:11**
